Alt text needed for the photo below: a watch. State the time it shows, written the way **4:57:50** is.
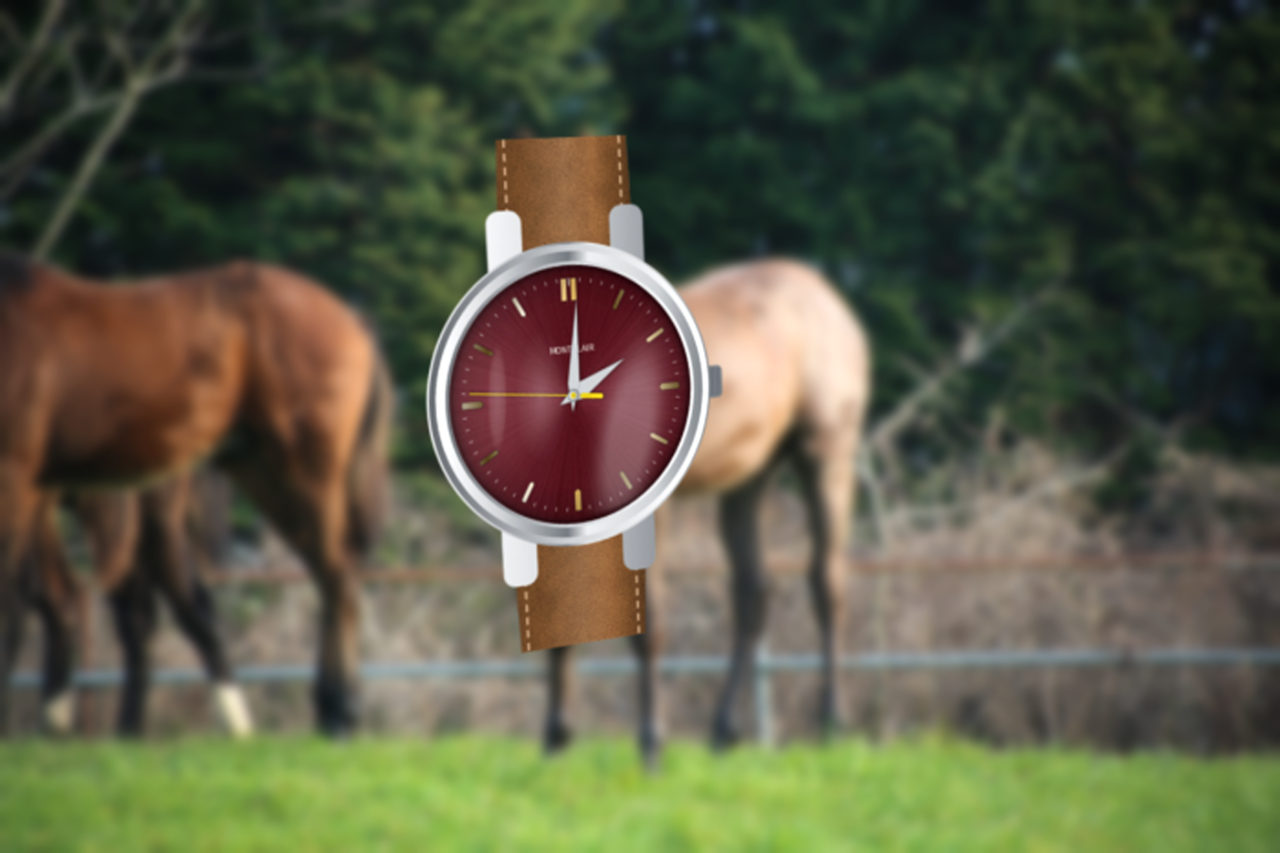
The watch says **2:00:46**
